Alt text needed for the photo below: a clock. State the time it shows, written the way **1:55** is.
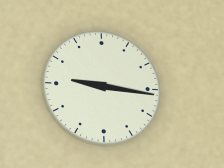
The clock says **9:16**
